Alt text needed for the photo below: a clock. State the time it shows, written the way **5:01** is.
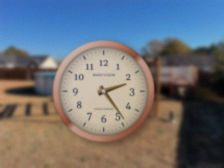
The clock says **2:24**
